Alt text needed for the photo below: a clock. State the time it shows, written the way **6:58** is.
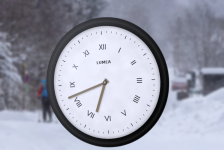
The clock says **6:42**
